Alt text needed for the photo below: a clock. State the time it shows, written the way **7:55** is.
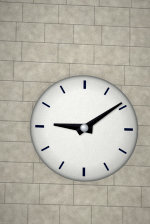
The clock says **9:09**
